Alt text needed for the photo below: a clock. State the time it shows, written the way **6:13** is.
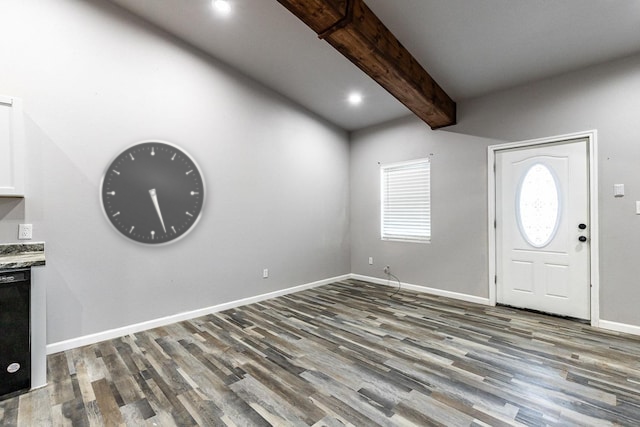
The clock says **5:27**
